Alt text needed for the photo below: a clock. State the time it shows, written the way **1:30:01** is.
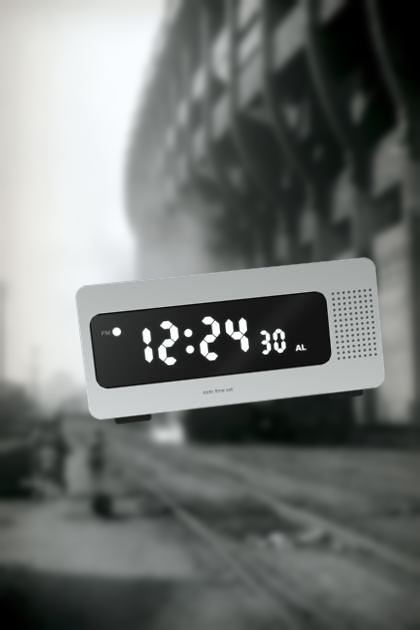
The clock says **12:24:30**
